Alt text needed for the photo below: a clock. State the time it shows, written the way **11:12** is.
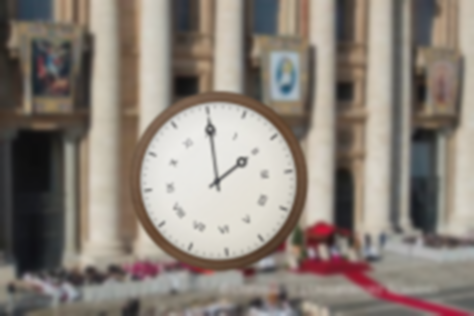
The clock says **2:00**
